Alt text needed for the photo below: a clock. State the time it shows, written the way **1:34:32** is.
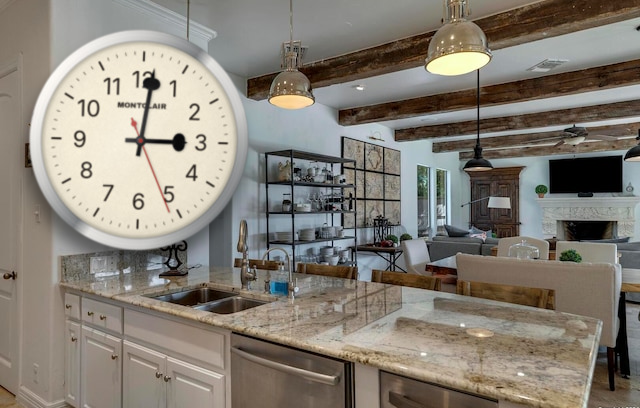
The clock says **3:01:26**
